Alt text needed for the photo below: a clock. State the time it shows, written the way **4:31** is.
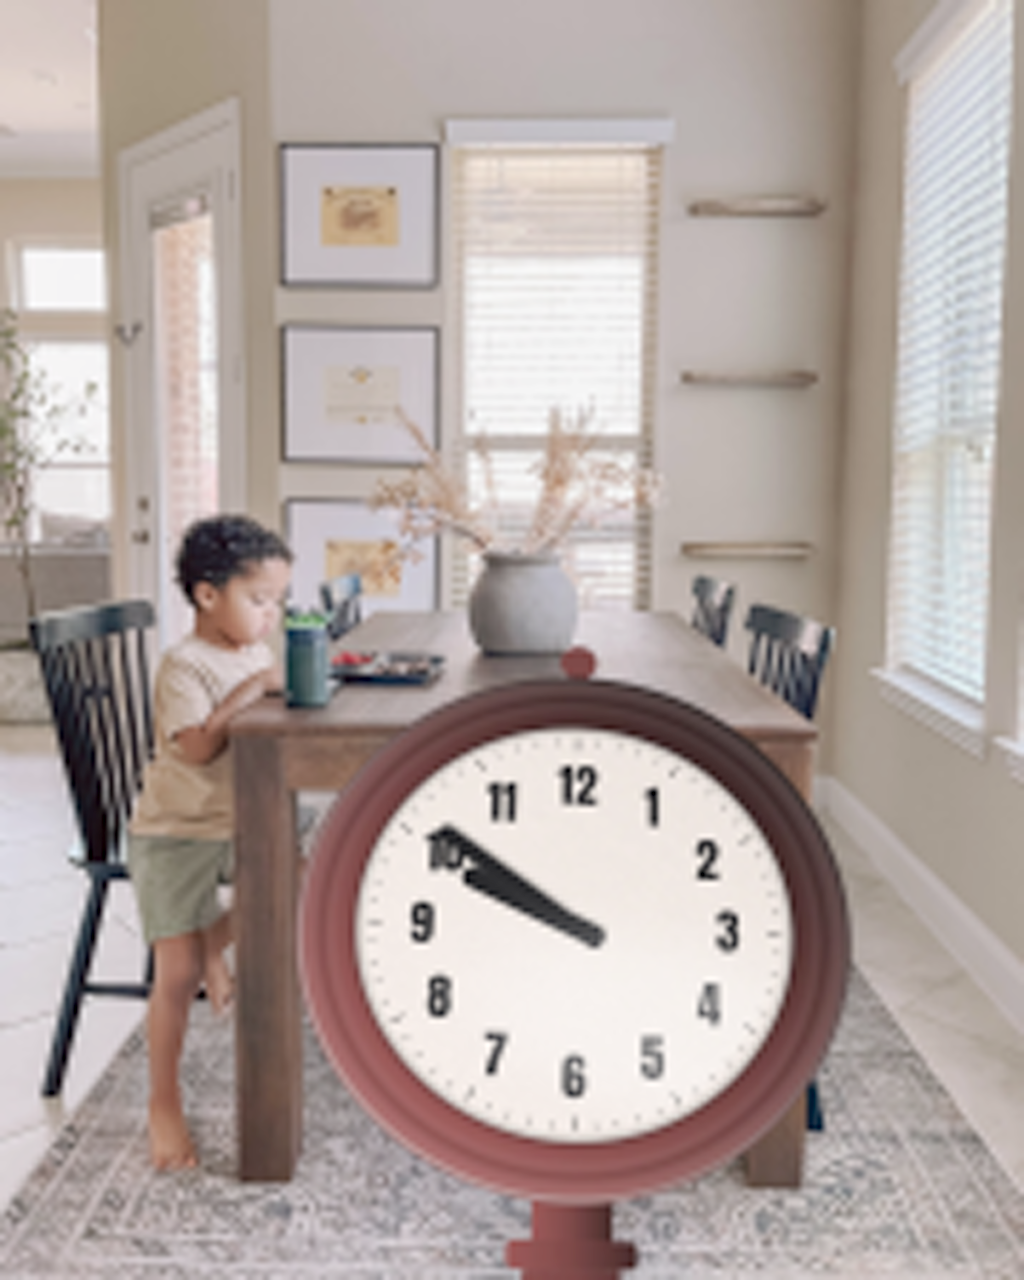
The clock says **9:51**
